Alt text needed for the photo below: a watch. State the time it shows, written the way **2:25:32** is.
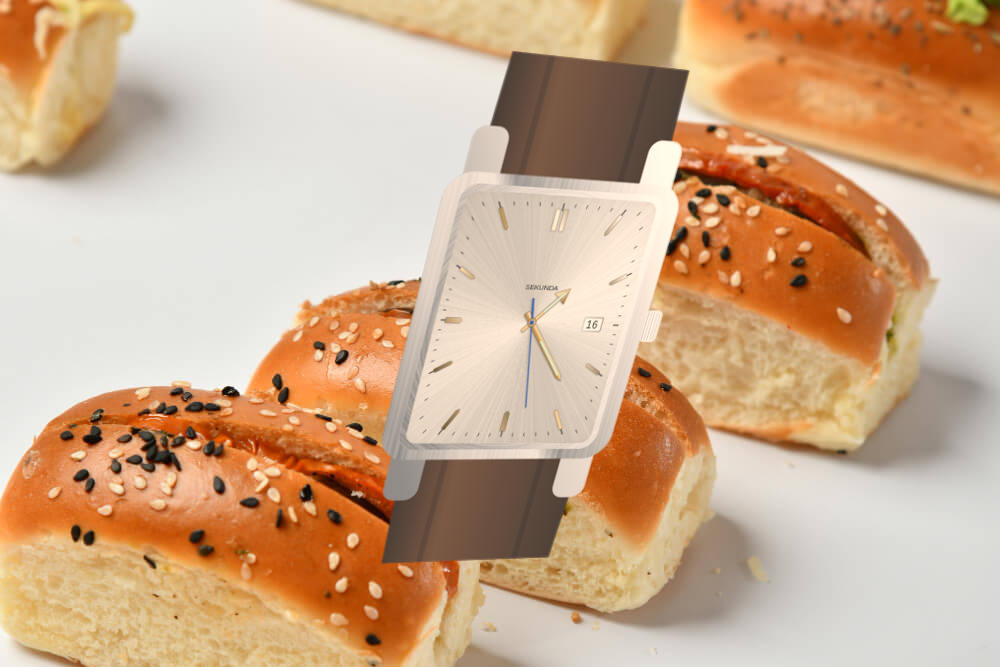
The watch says **1:23:28**
